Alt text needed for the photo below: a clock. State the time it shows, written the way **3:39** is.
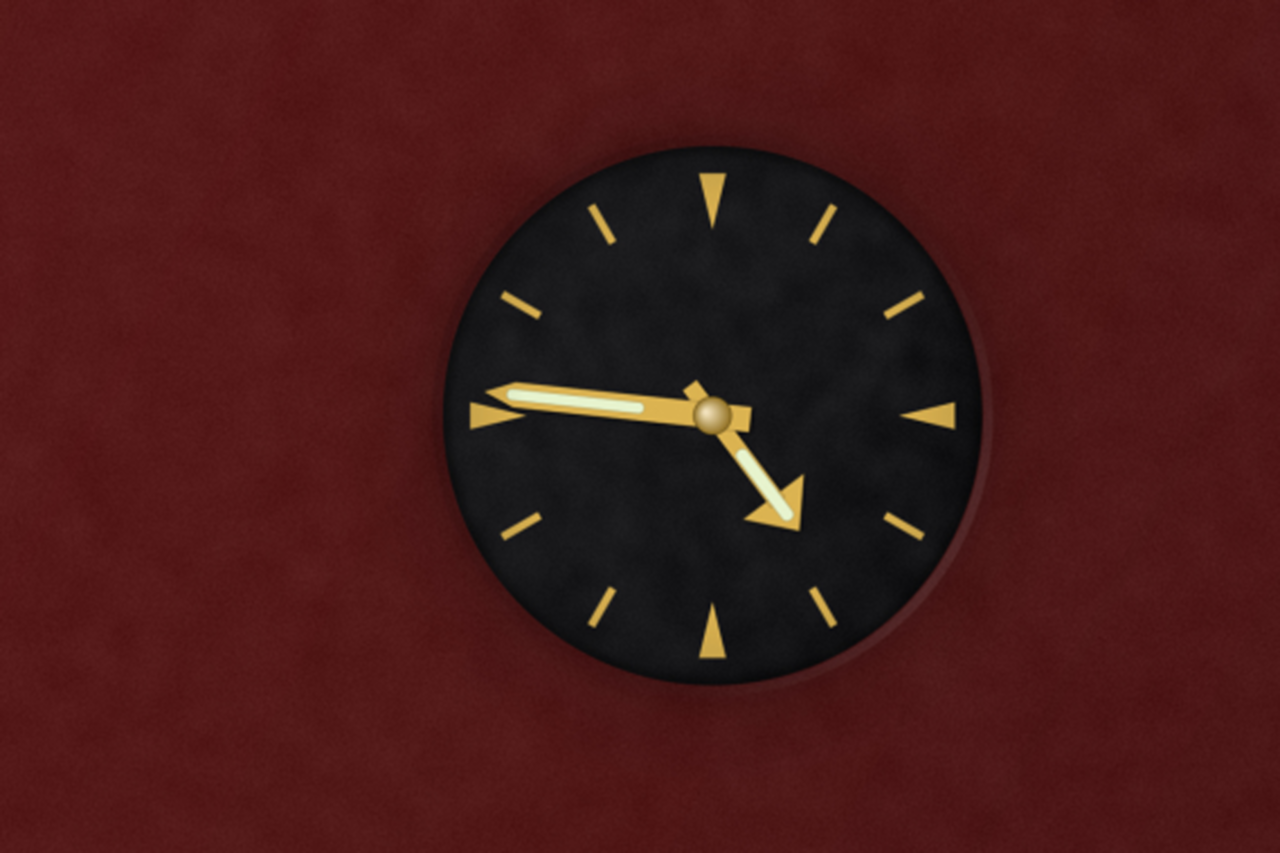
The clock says **4:46**
